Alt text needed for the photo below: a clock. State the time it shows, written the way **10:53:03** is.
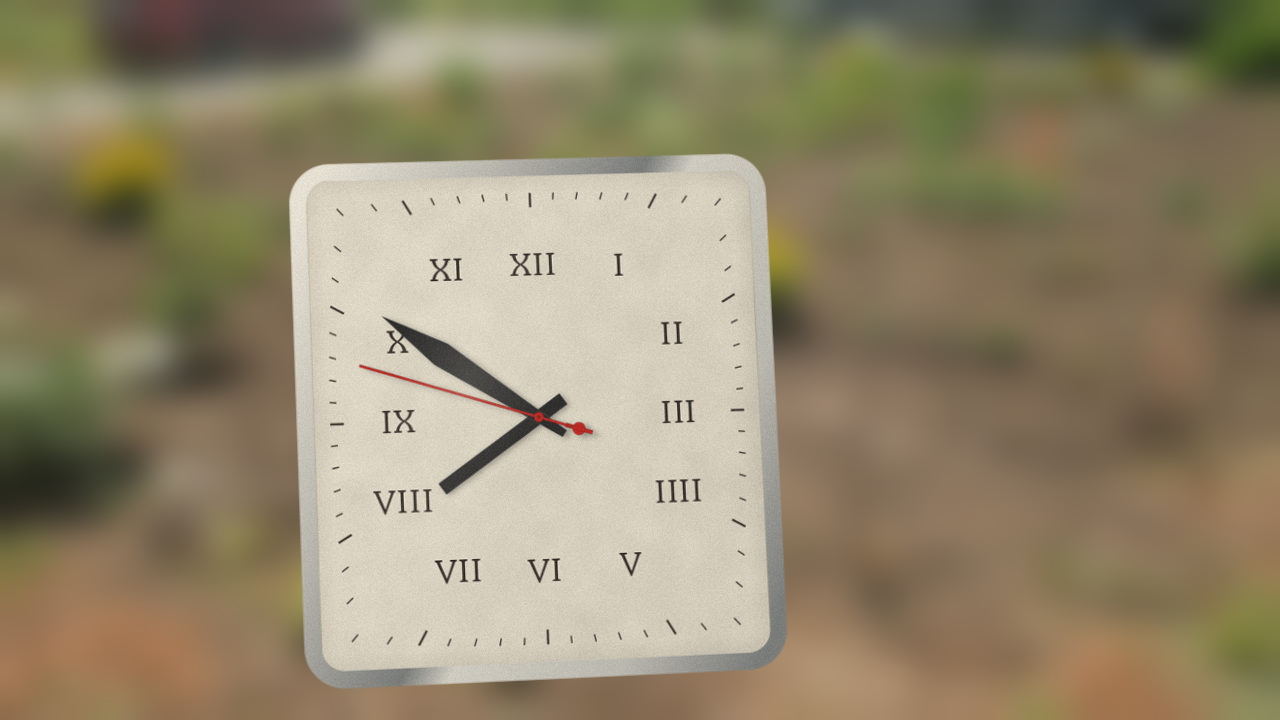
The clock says **7:50:48**
